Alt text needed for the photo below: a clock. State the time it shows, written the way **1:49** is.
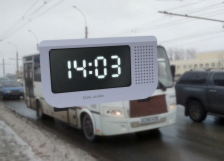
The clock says **14:03**
